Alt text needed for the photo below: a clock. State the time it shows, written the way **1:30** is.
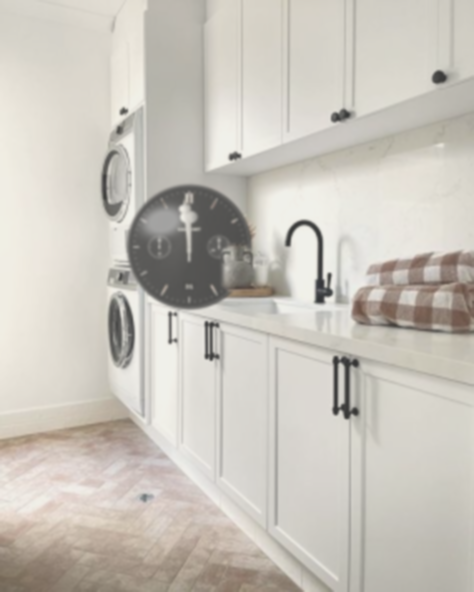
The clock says **11:59**
